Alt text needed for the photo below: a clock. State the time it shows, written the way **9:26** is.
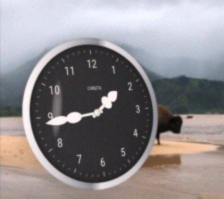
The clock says **1:44**
